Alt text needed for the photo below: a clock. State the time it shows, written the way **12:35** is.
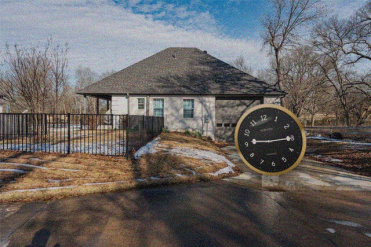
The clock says **9:15**
